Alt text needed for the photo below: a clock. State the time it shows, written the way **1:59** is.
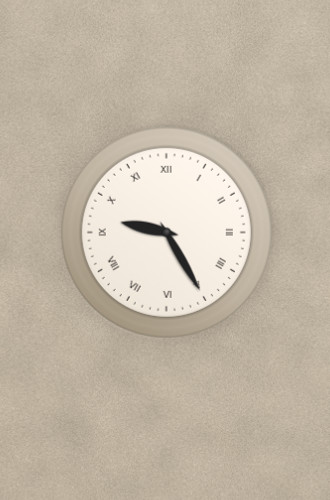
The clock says **9:25**
